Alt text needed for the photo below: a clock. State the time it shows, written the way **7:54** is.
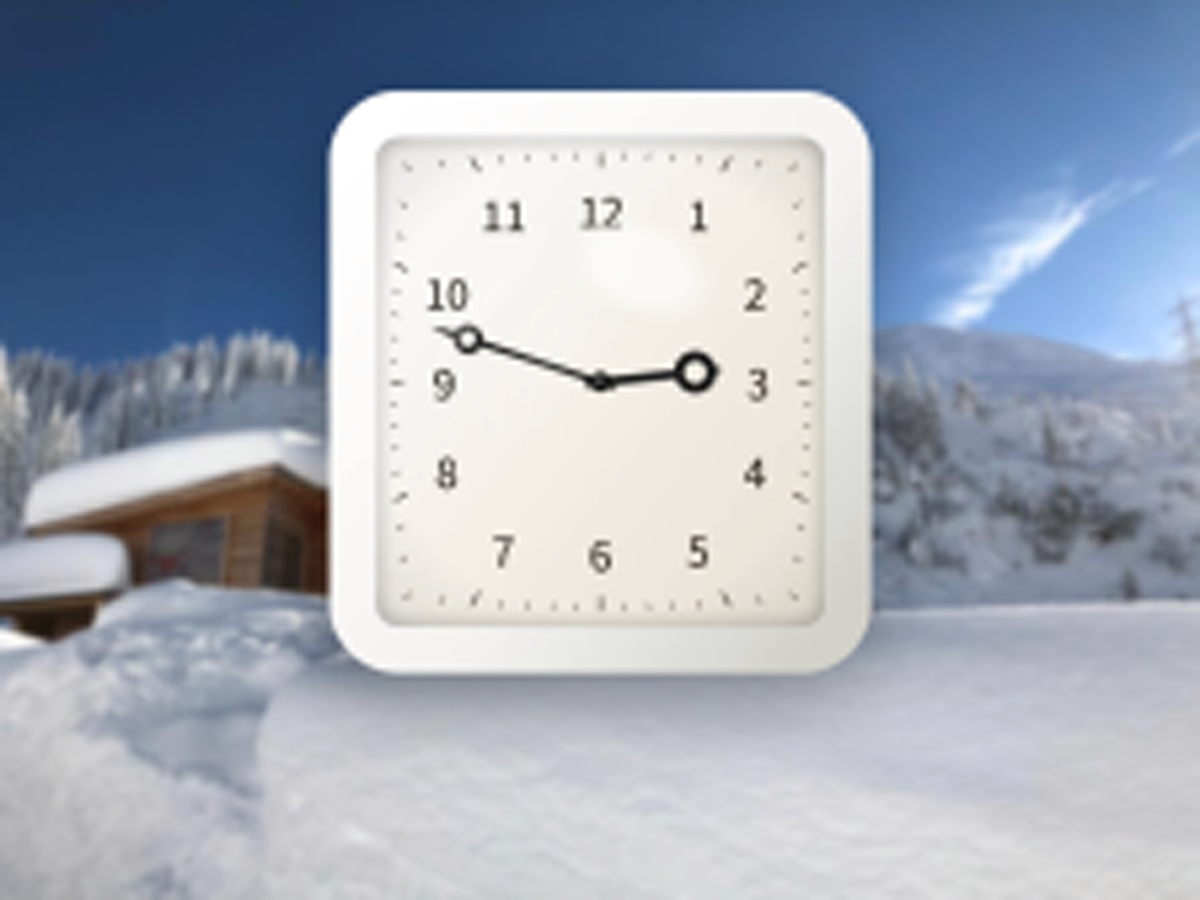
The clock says **2:48**
